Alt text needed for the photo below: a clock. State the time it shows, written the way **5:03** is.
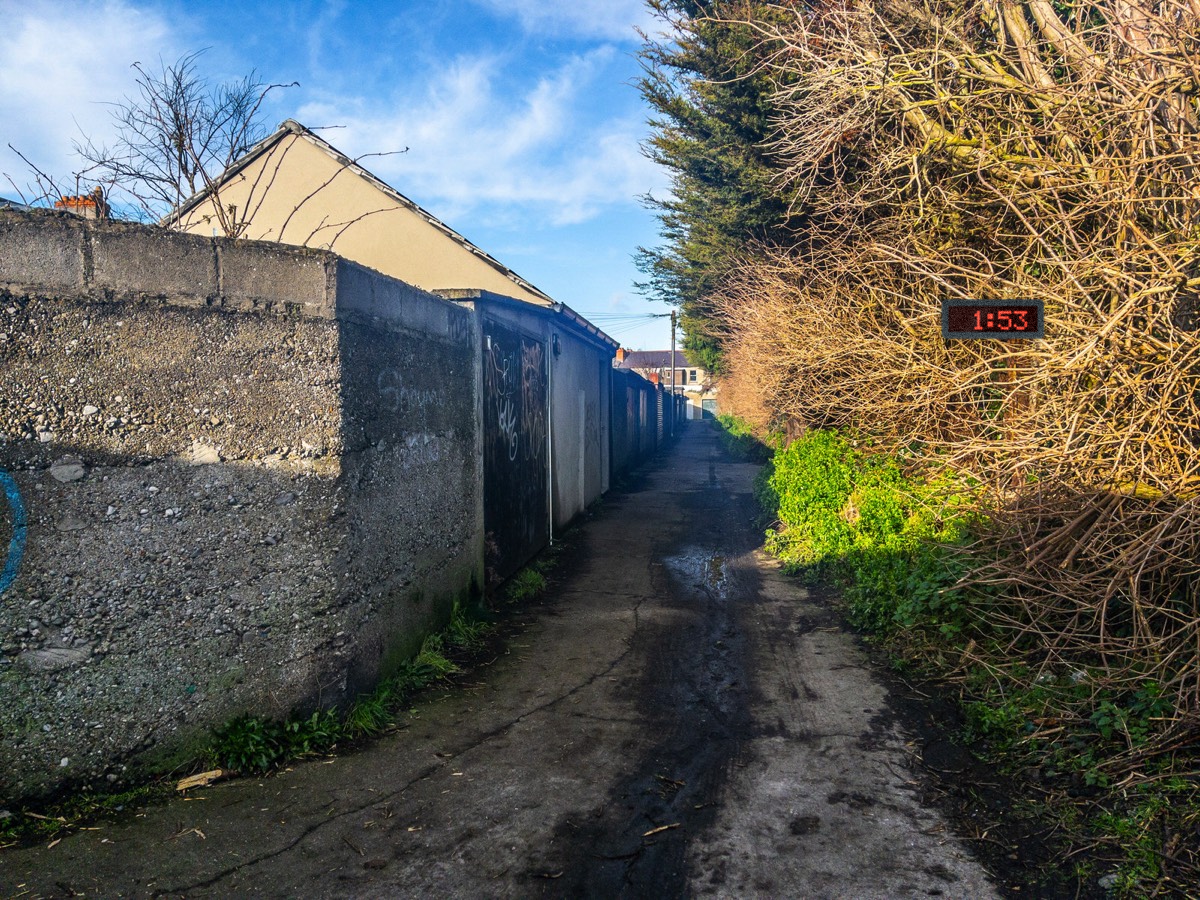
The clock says **1:53**
